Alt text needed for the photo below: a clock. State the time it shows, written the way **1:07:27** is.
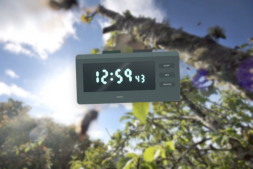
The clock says **12:59:43**
